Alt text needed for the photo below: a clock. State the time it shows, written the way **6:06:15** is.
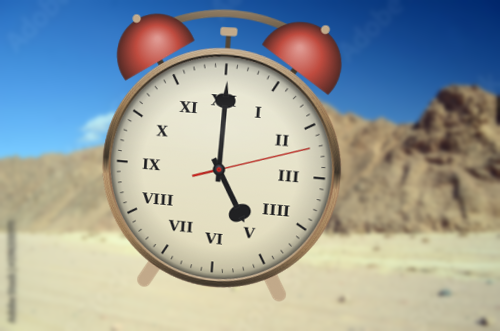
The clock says **5:00:12**
